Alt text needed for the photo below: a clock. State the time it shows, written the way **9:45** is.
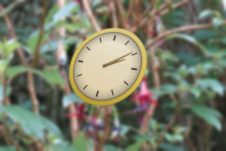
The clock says **2:09**
